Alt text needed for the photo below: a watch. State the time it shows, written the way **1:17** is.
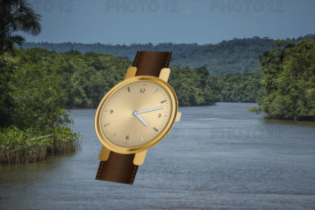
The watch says **4:12**
